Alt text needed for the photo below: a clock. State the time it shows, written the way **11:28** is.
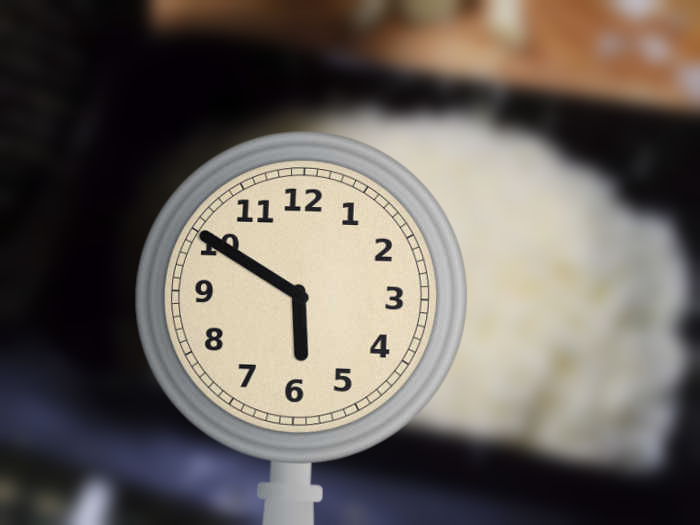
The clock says **5:50**
